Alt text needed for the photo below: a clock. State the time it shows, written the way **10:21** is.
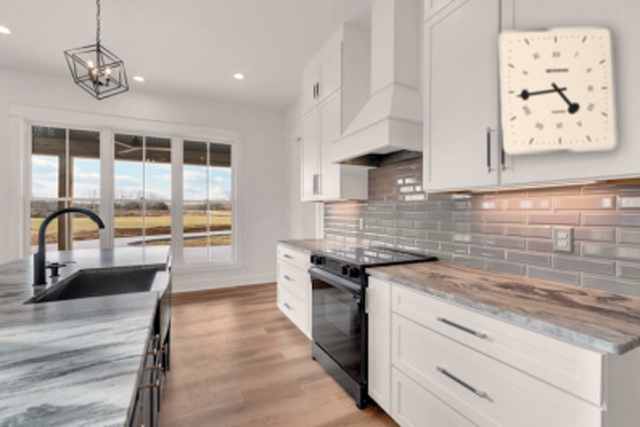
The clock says **4:44**
